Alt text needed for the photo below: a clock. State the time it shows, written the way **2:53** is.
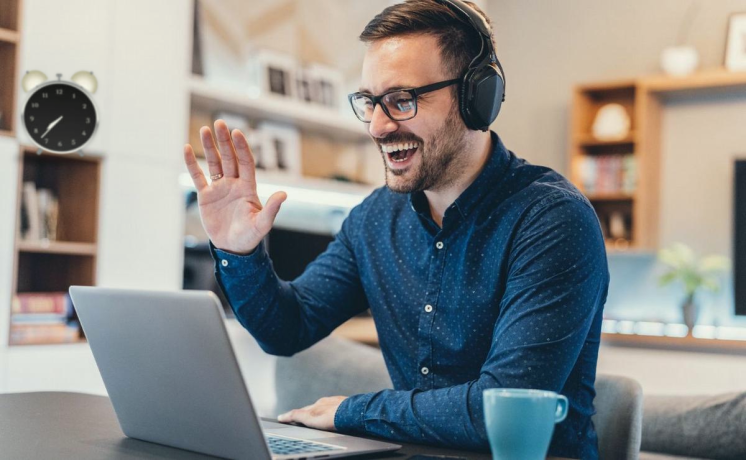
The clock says **7:37**
